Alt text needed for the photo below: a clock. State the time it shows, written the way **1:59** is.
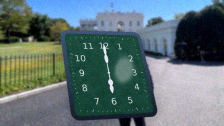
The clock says **6:00**
